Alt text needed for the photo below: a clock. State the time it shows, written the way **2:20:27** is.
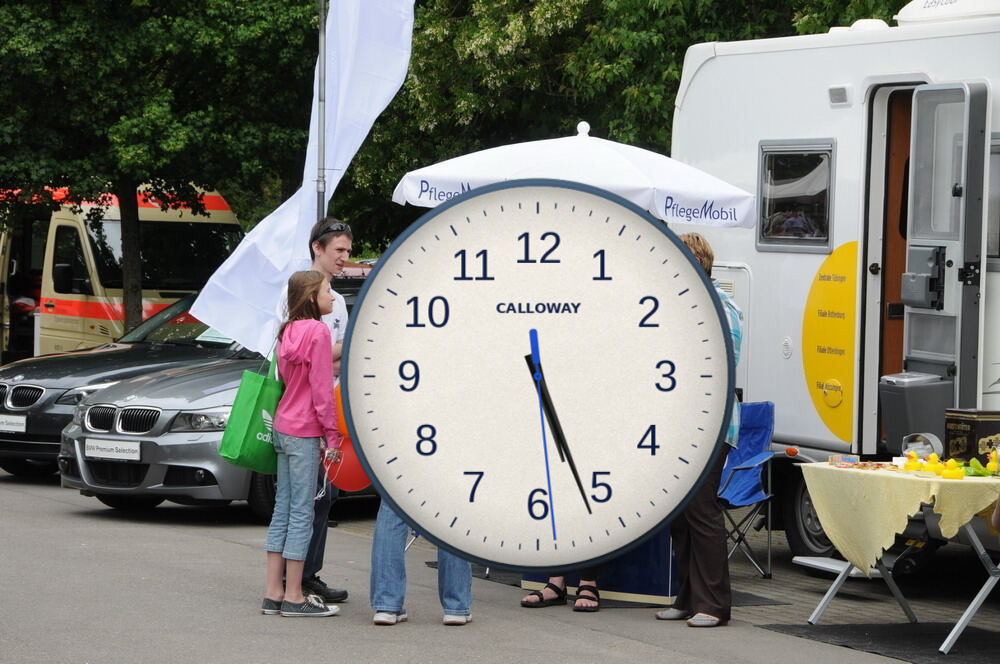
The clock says **5:26:29**
